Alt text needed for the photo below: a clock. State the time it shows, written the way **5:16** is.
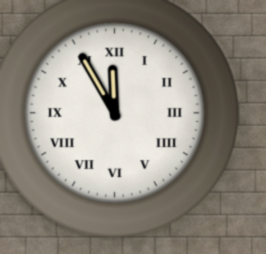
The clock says **11:55**
